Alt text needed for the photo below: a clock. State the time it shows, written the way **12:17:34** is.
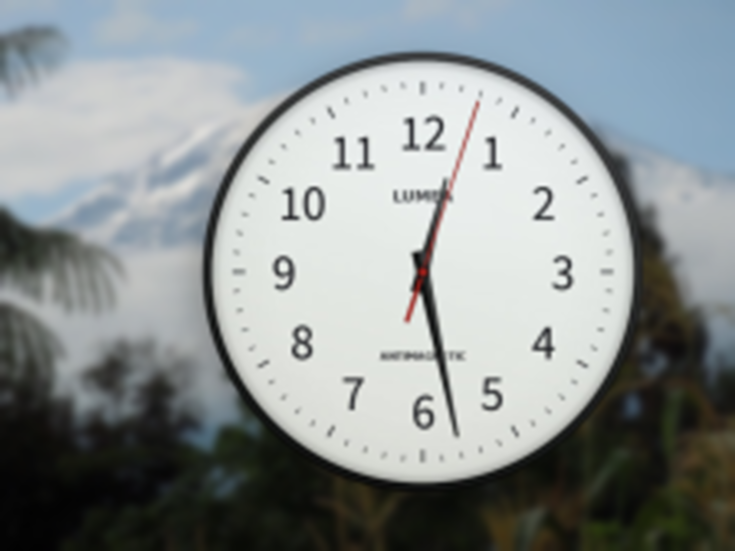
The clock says **12:28:03**
